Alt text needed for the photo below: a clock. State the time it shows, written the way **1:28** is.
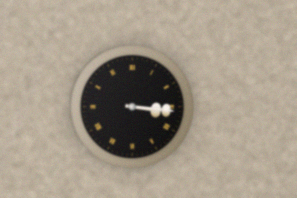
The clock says **3:16**
